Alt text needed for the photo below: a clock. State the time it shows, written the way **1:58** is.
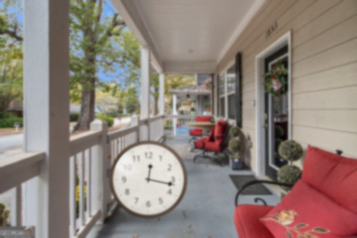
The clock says **12:17**
